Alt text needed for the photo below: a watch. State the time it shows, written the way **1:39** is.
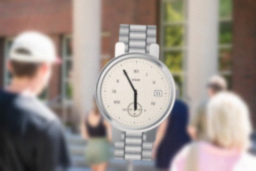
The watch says **5:55**
